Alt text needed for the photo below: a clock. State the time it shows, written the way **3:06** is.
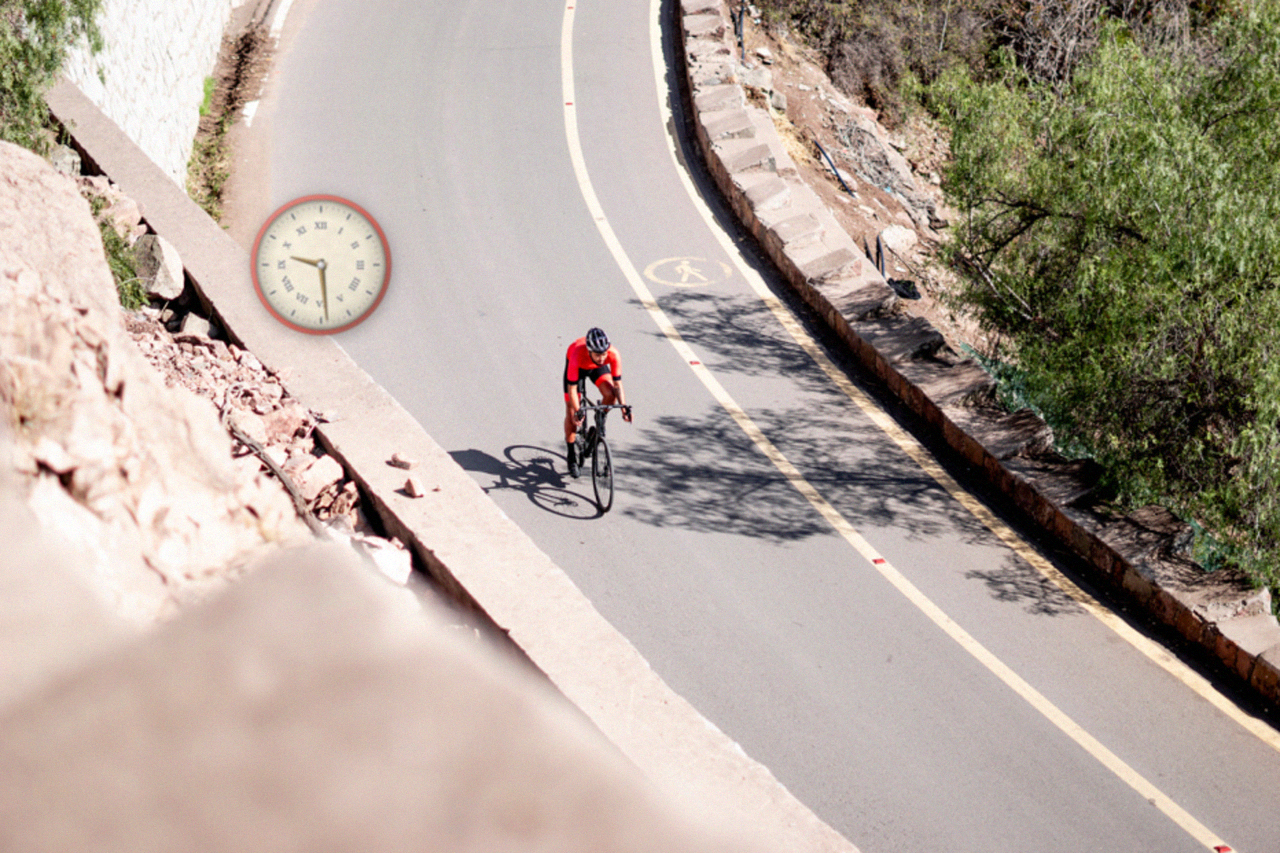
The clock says **9:29**
